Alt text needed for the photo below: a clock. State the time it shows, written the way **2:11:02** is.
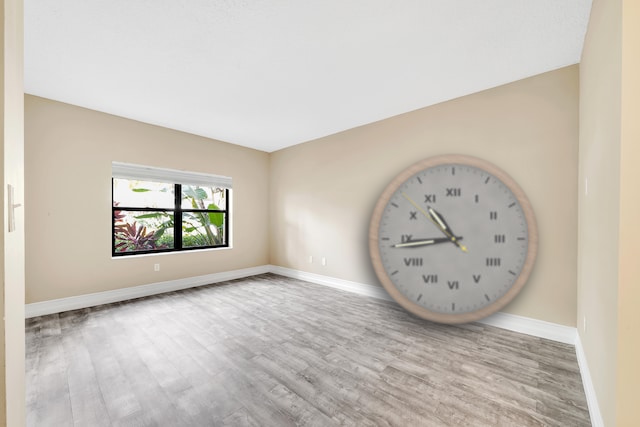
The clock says **10:43:52**
